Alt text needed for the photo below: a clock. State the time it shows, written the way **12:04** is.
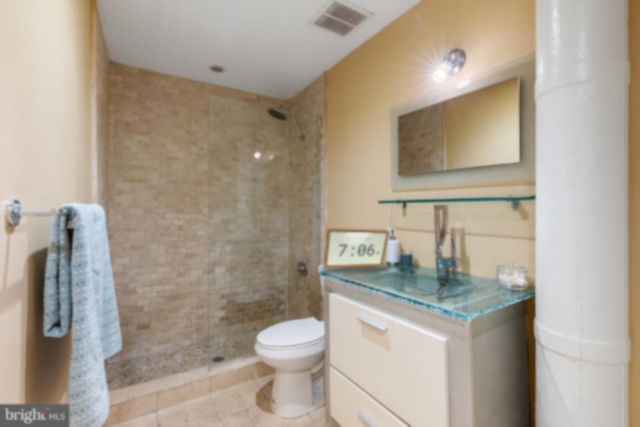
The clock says **7:06**
